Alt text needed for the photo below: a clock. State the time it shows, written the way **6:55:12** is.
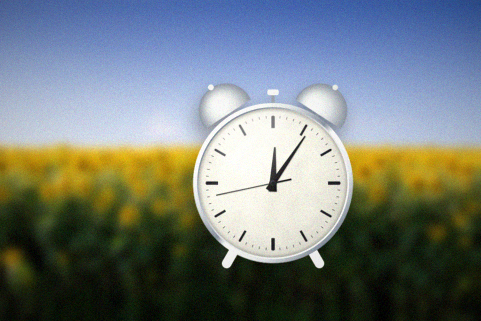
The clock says **12:05:43**
